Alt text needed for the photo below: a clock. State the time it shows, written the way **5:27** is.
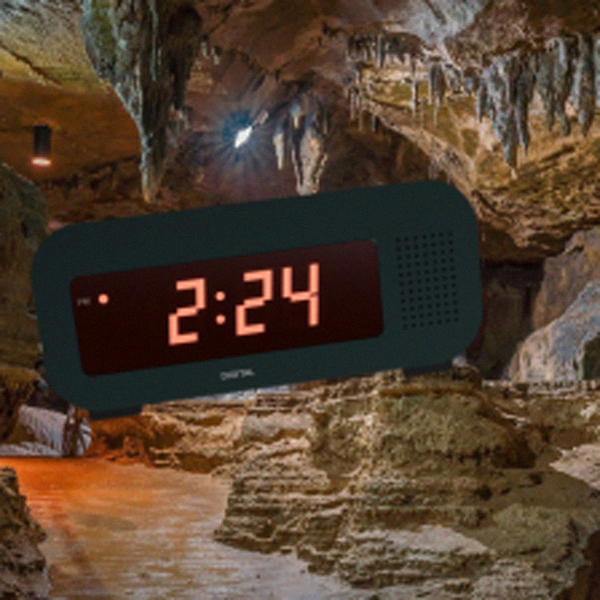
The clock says **2:24**
